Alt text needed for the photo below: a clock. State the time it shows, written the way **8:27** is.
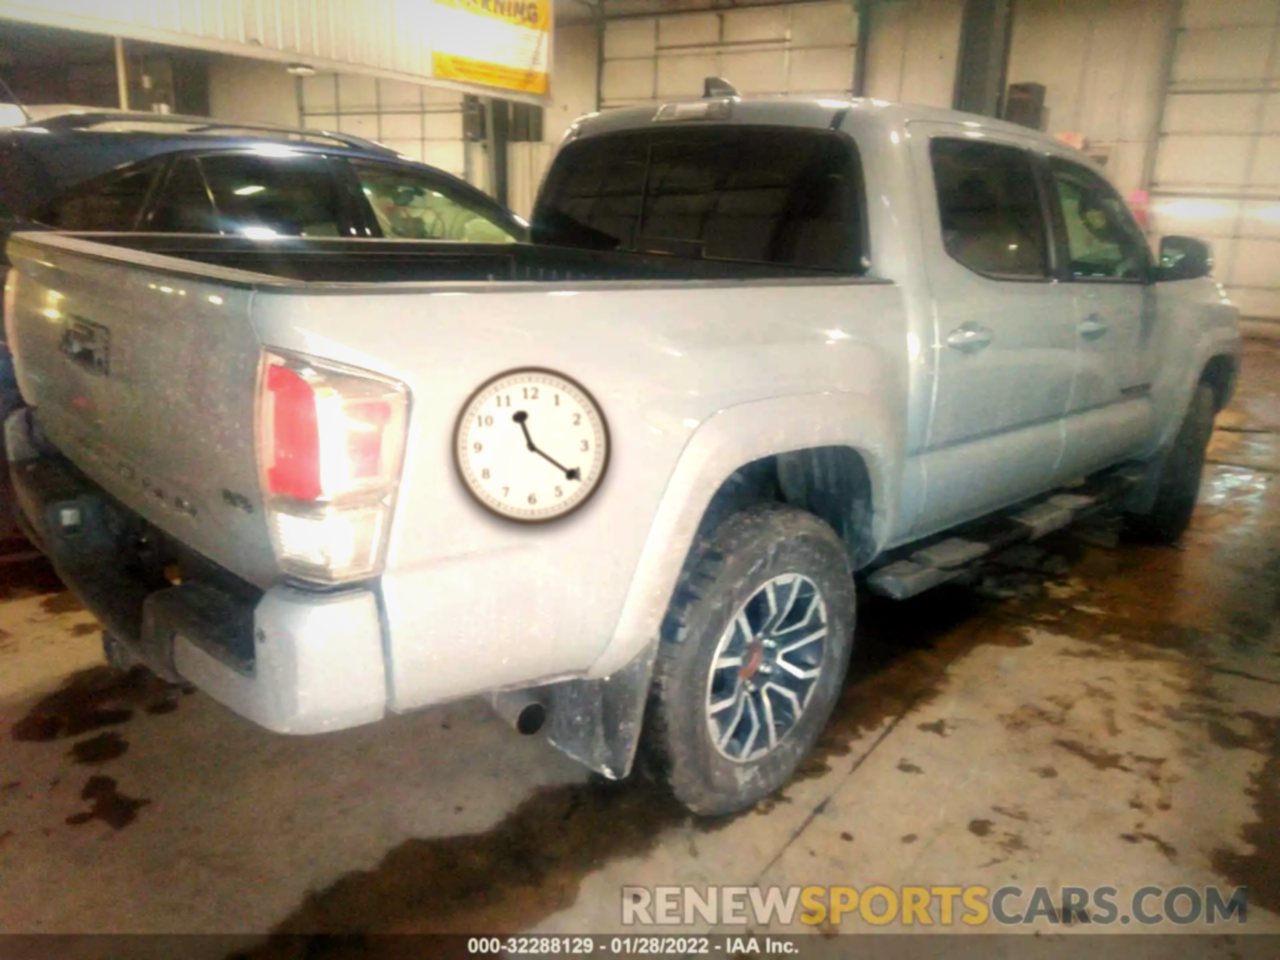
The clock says **11:21**
